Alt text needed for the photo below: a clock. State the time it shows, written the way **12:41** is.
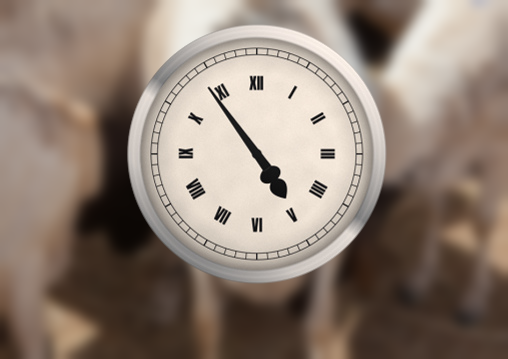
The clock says **4:54**
